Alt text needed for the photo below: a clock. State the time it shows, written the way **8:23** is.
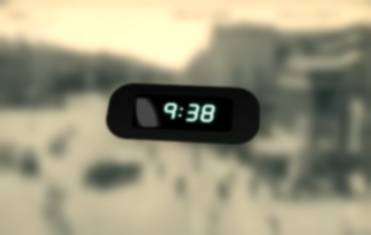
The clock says **9:38**
